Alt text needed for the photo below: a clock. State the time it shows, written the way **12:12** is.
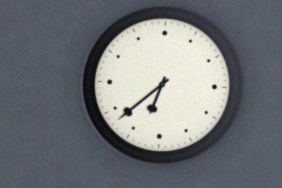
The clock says **6:38**
